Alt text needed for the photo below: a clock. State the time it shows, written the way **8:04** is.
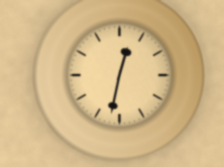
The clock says **12:32**
